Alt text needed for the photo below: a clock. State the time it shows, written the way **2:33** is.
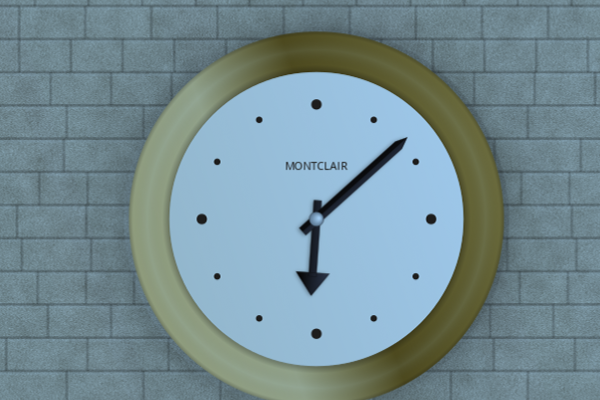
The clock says **6:08**
